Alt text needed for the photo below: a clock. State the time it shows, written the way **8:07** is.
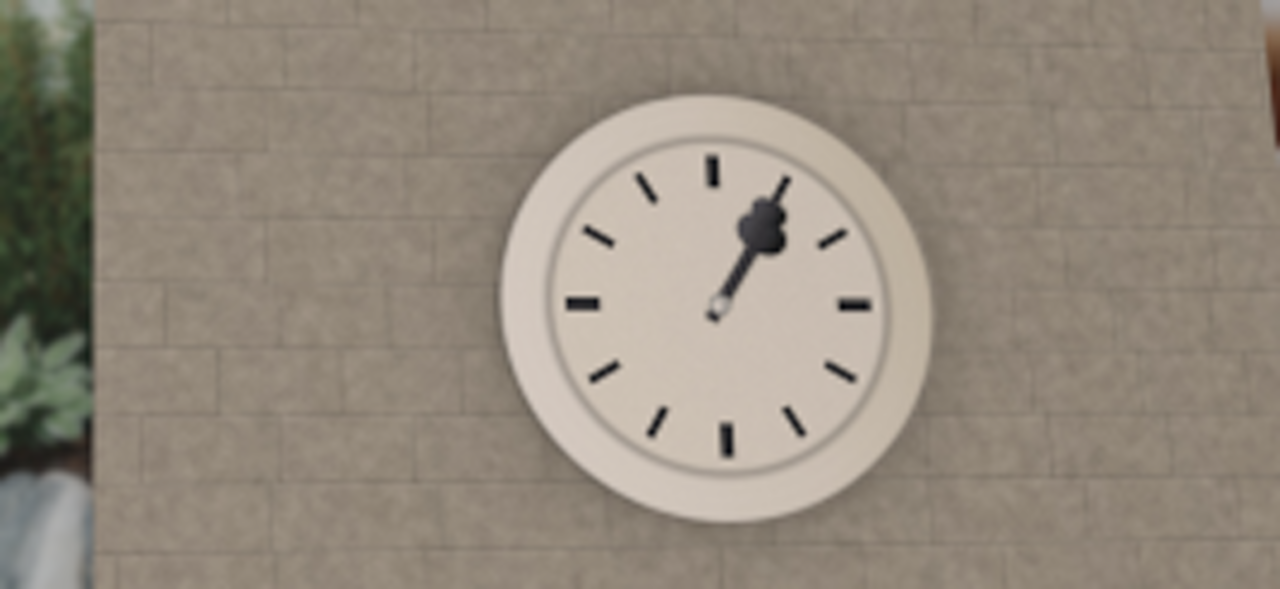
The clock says **1:05**
